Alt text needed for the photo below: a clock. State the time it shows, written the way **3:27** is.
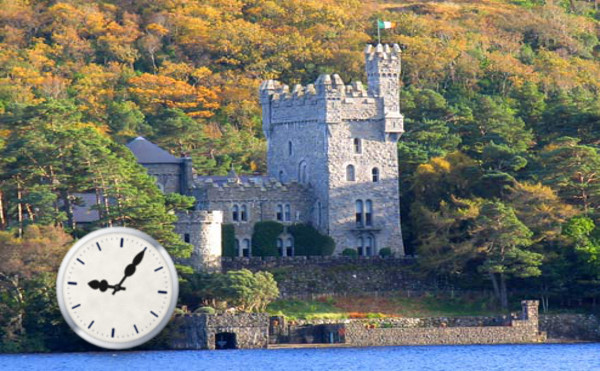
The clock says **9:05**
